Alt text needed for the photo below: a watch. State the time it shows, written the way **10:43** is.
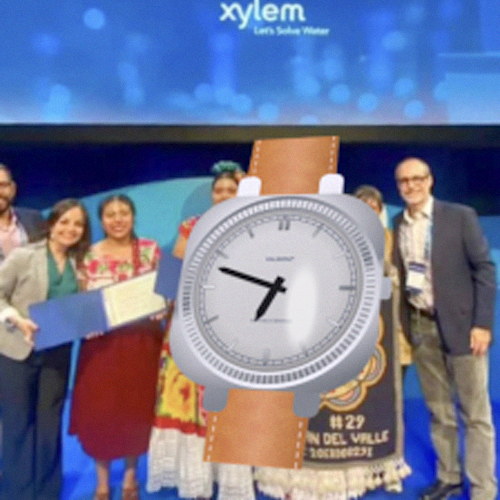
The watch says **6:48**
